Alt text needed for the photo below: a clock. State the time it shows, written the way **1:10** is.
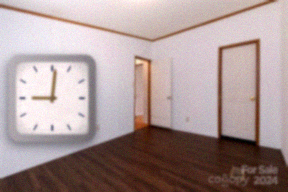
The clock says **9:01**
